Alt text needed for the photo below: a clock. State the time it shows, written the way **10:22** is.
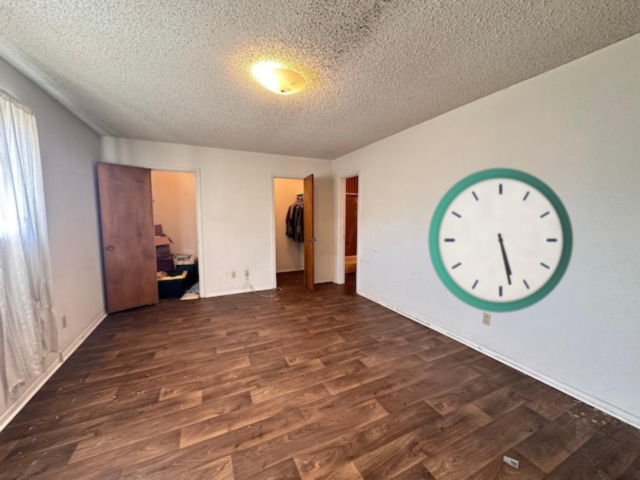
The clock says **5:28**
